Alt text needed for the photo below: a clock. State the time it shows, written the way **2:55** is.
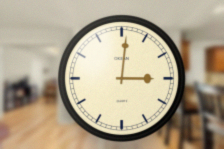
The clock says **3:01**
